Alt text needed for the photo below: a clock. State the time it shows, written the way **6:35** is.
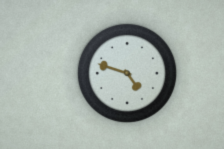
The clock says **4:48**
